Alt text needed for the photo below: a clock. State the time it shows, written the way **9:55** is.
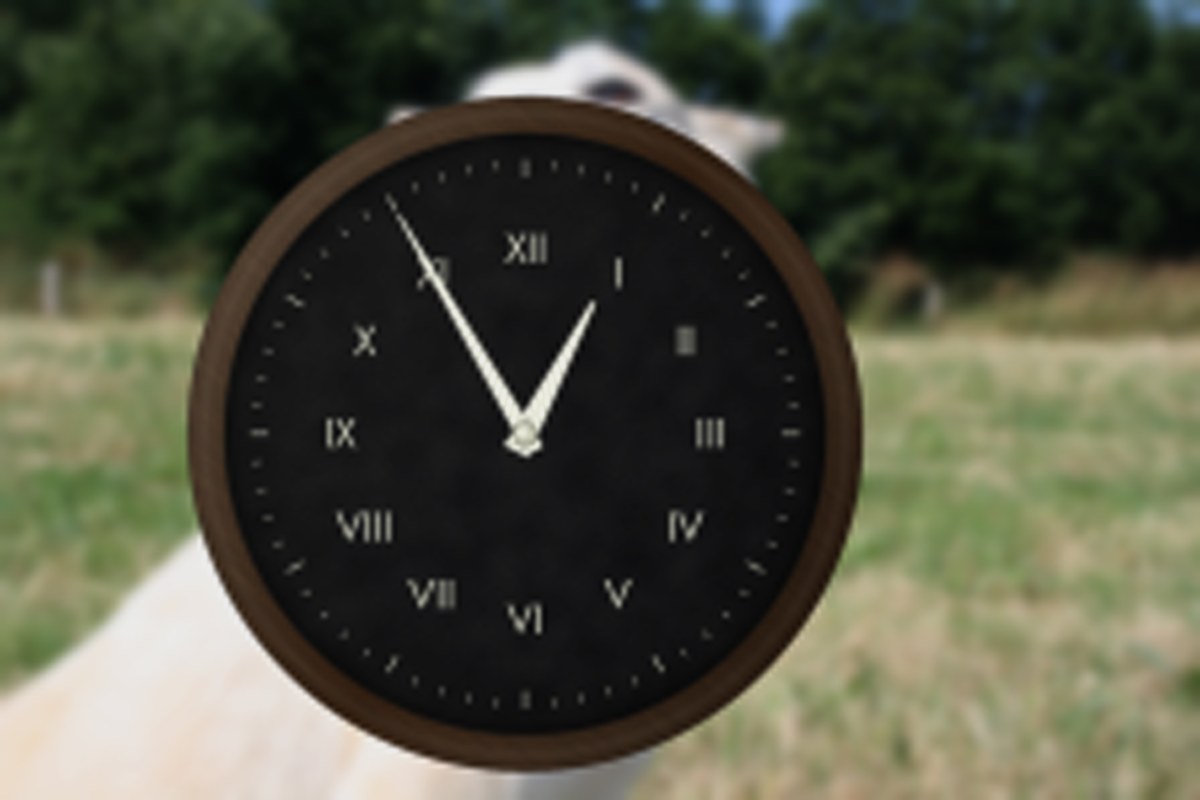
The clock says **12:55**
